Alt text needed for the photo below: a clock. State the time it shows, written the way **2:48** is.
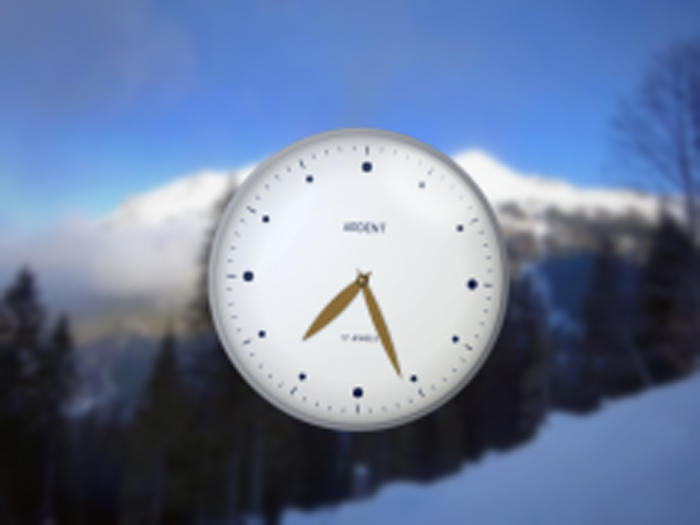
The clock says **7:26**
